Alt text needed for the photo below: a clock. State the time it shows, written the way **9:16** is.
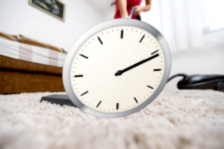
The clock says **2:11**
